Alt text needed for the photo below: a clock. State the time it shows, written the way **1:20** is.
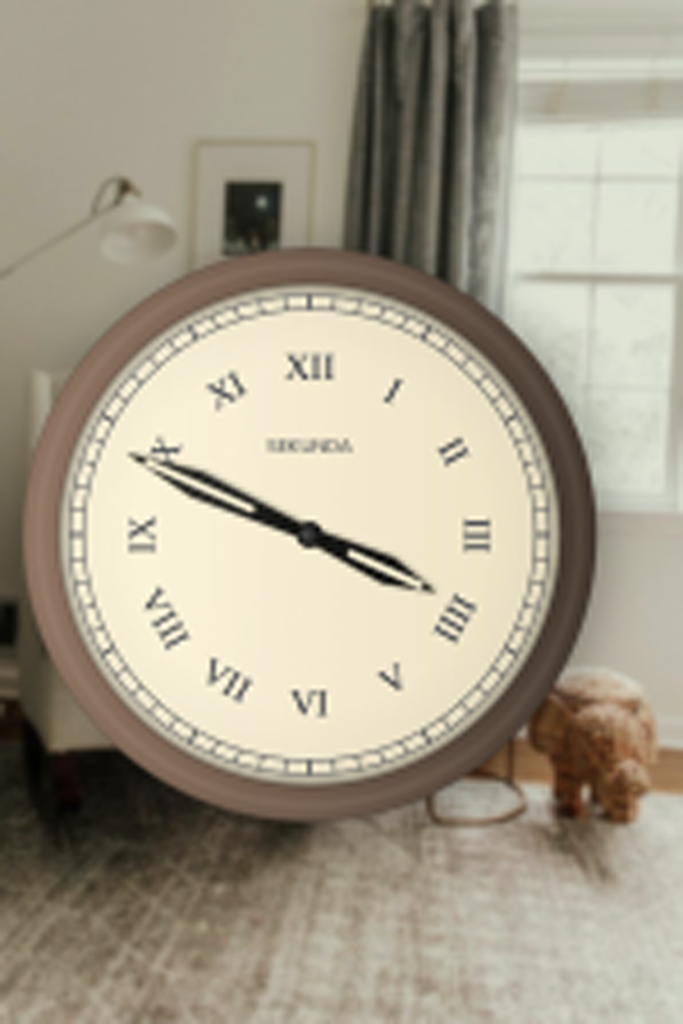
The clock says **3:49**
